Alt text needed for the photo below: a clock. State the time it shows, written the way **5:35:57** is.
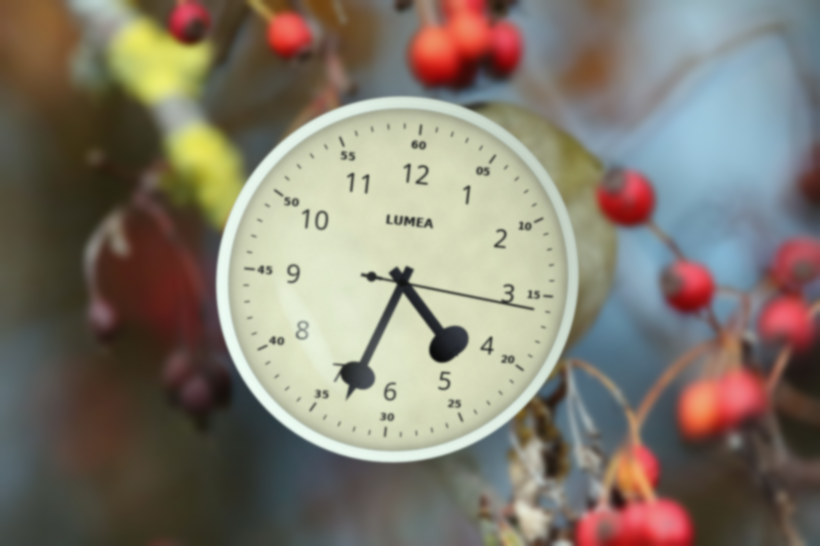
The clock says **4:33:16**
